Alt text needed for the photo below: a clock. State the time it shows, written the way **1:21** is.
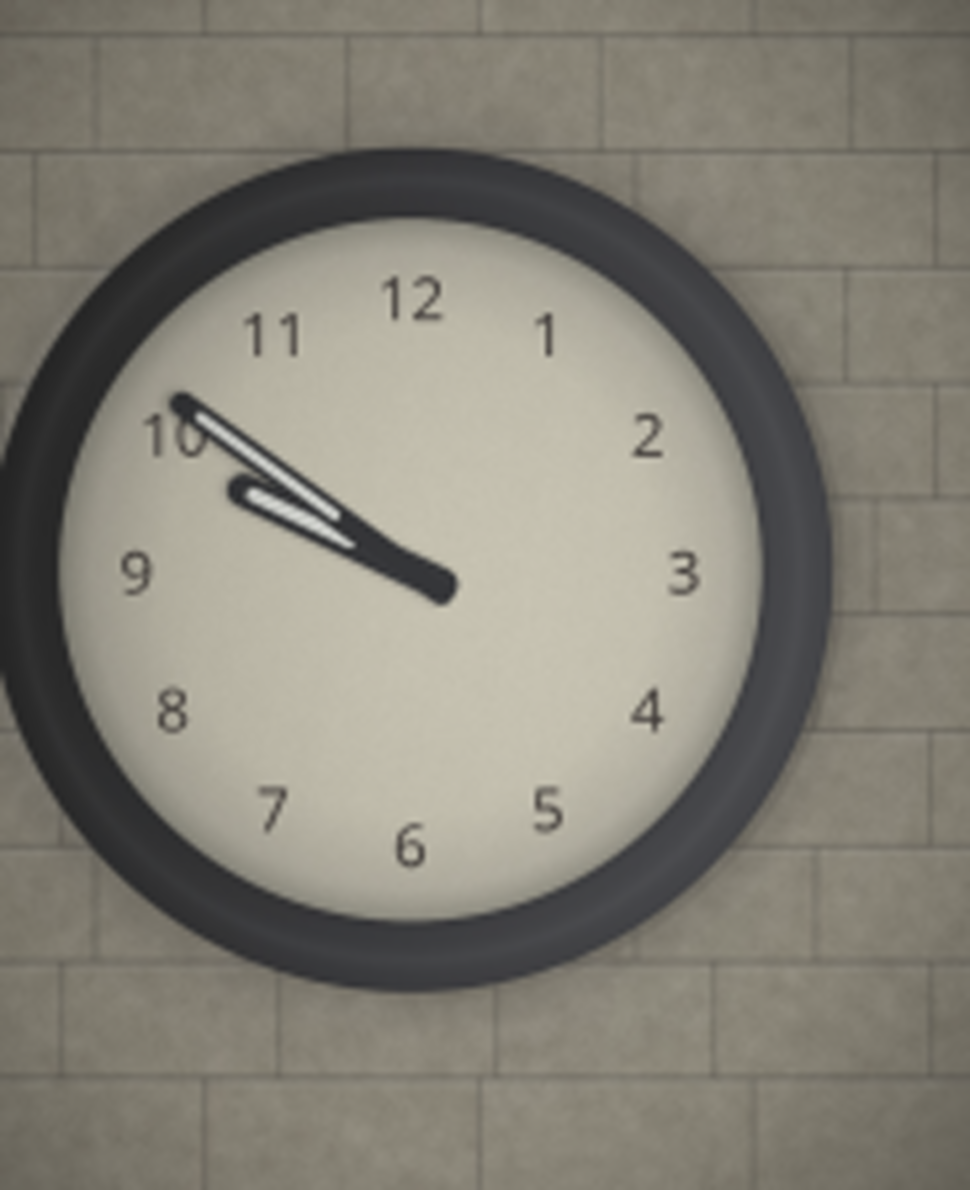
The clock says **9:51**
